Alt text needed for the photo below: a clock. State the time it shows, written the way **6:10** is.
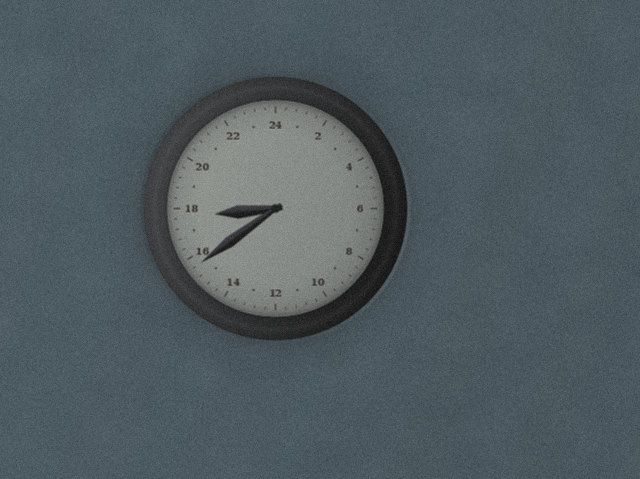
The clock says **17:39**
